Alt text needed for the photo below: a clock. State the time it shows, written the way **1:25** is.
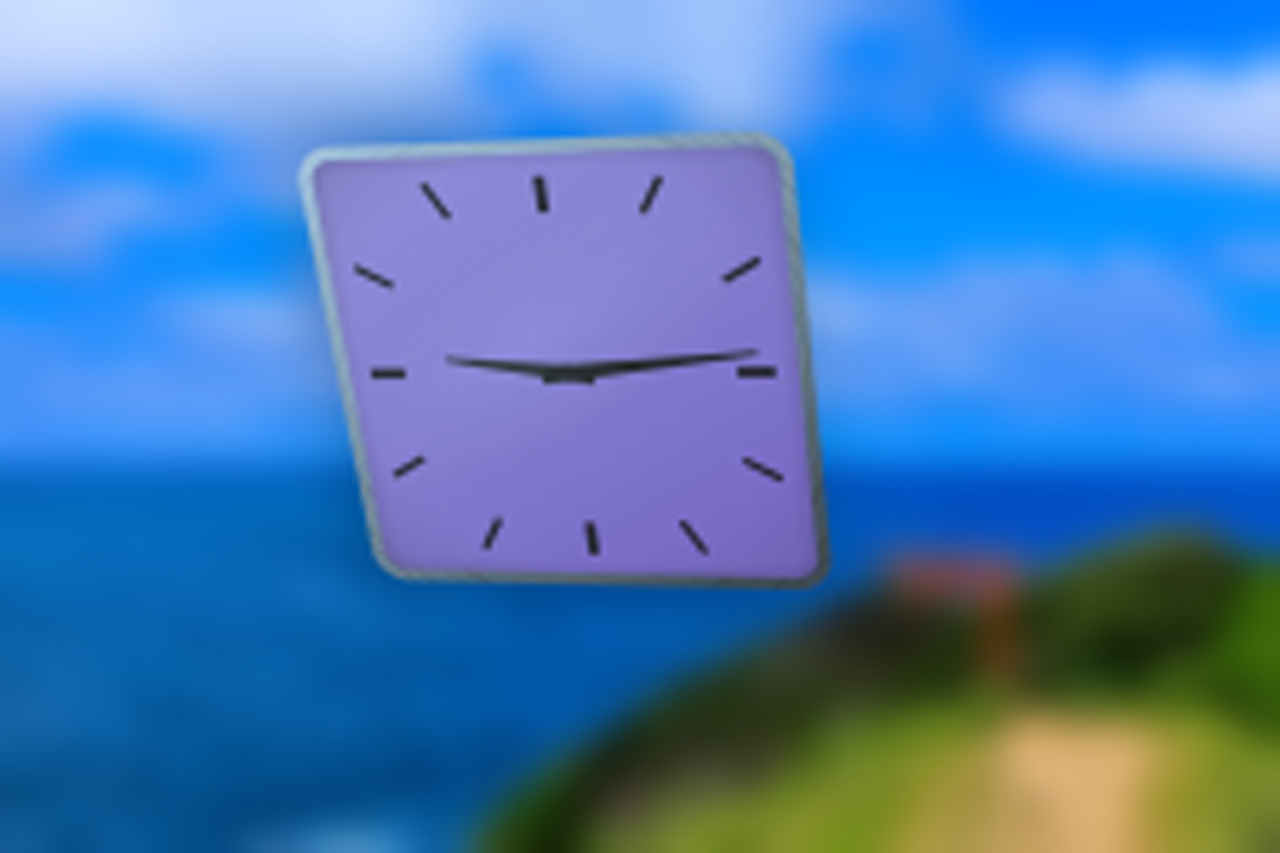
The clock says **9:14**
